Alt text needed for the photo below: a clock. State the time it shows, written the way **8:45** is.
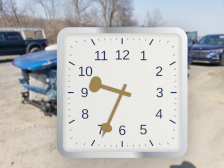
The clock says **9:34**
